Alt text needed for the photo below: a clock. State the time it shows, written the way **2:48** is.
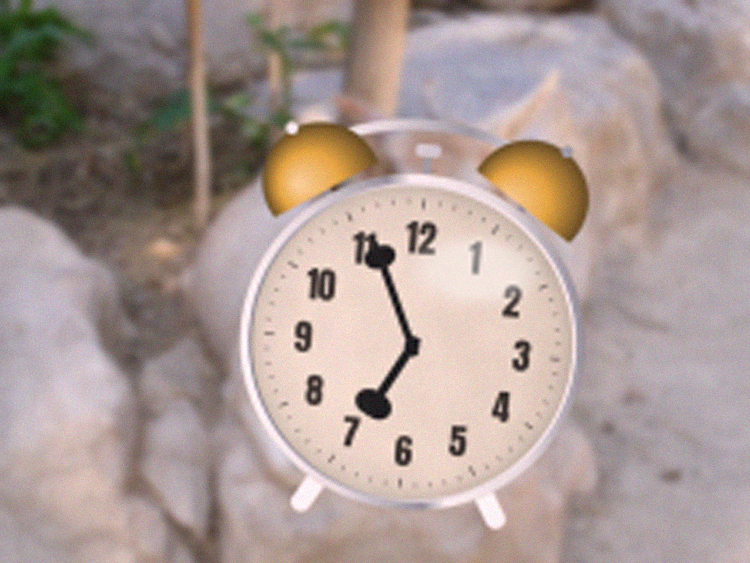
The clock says **6:56**
